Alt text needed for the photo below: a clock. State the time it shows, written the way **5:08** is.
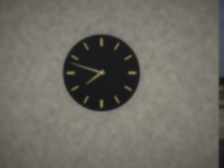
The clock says **7:48**
